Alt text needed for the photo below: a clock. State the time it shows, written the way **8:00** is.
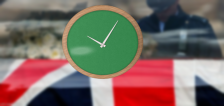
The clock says **10:05**
